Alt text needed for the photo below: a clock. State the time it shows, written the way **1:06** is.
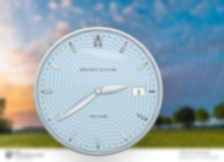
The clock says **2:39**
